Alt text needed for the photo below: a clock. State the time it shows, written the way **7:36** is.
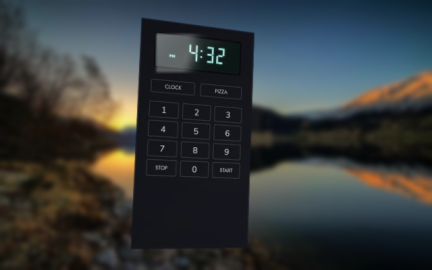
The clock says **4:32**
